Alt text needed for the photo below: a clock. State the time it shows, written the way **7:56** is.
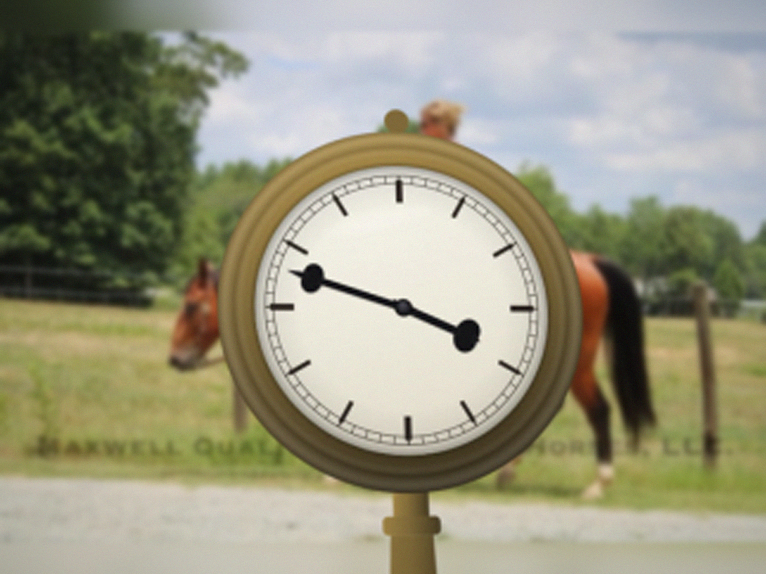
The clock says **3:48**
